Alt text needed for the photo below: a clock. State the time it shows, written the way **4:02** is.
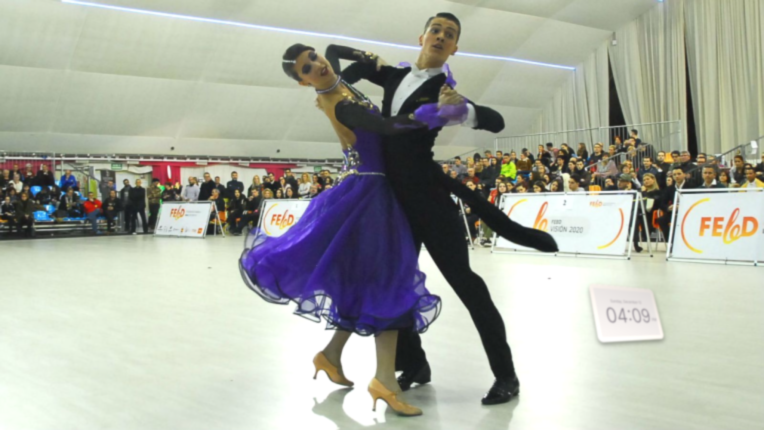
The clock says **4:09**
